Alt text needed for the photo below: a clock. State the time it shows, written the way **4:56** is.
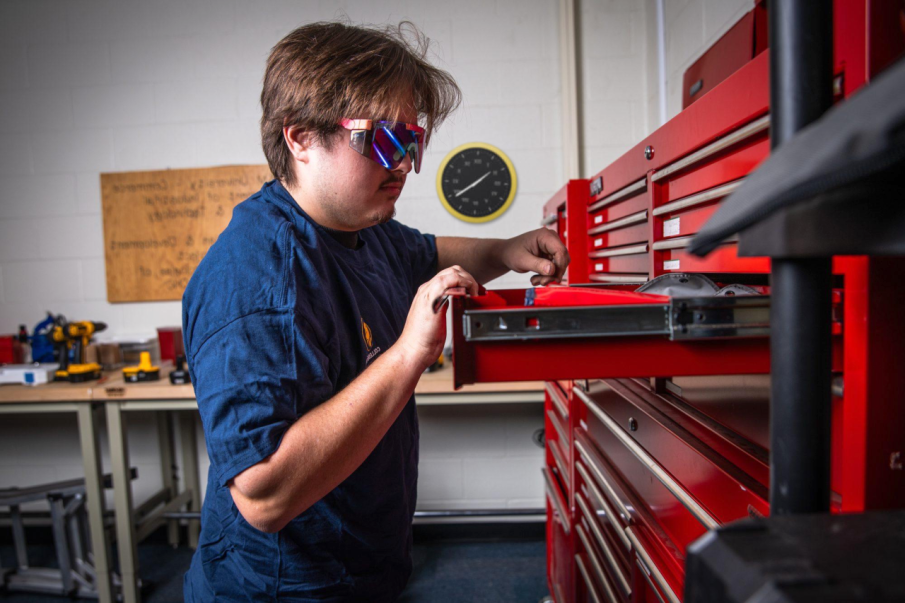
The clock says **1:39**
